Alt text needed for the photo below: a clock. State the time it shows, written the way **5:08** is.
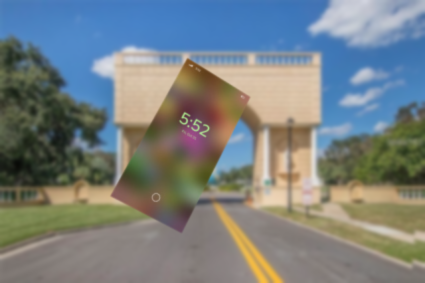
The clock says **5:52**
